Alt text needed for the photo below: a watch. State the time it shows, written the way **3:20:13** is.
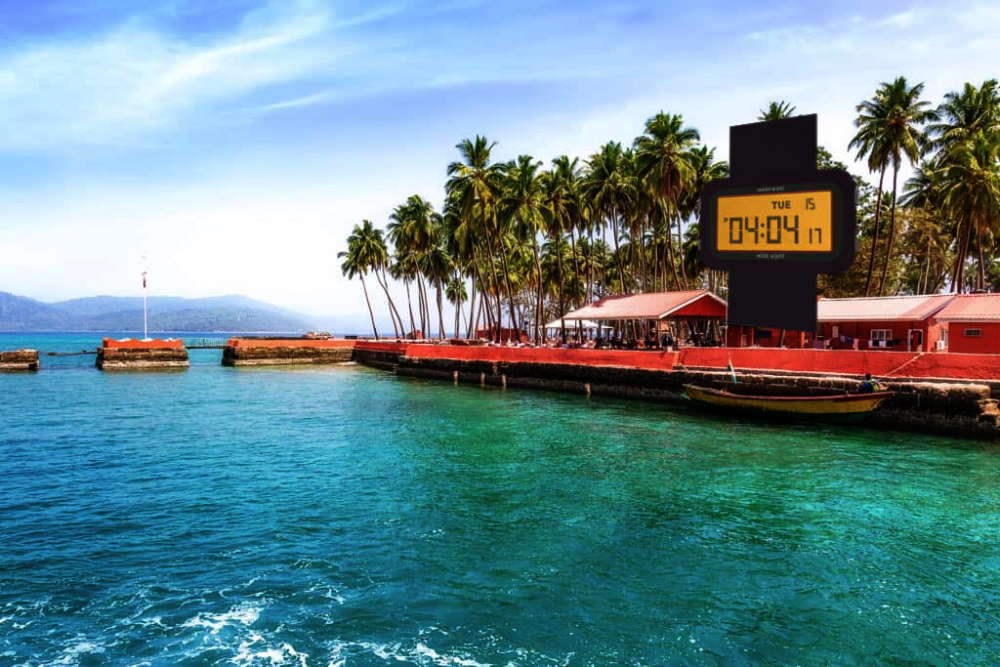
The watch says **4:04:17**
